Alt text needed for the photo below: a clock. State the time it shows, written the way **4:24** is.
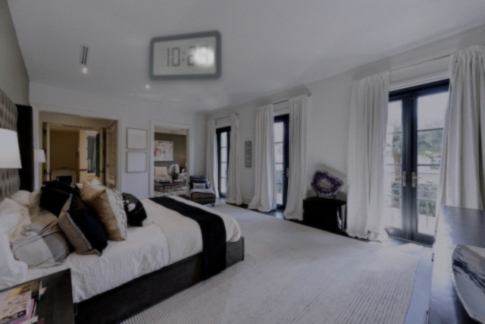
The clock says **10:29**
